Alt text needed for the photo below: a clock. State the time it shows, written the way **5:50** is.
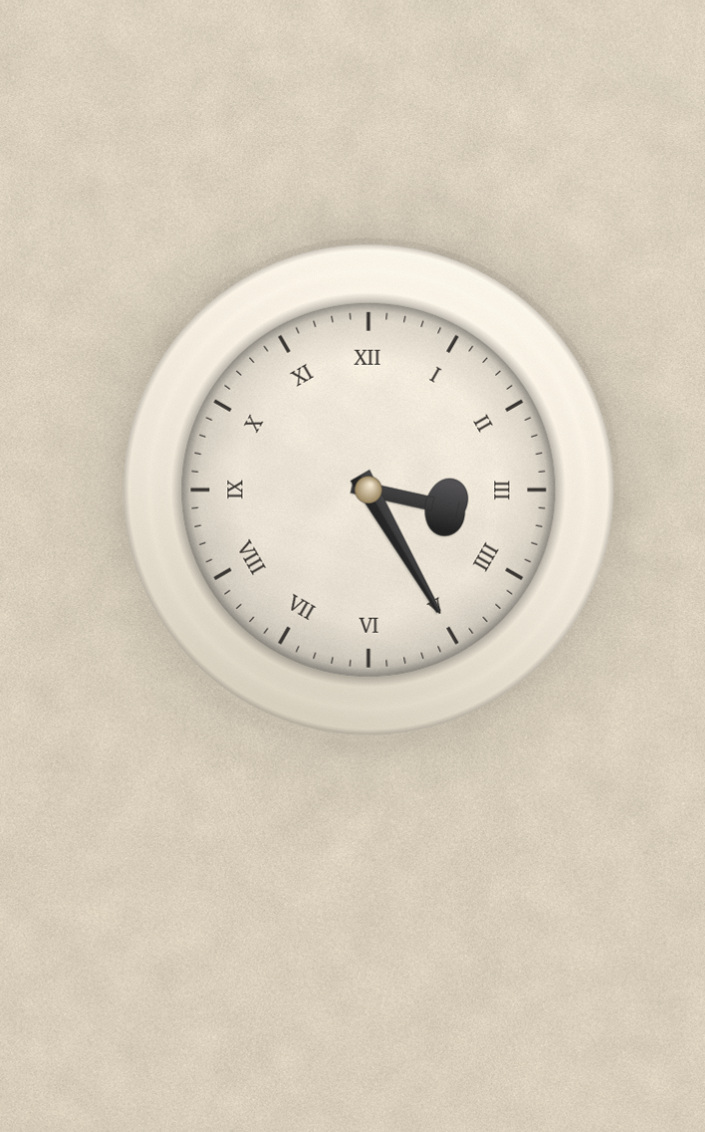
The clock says **3:25**
